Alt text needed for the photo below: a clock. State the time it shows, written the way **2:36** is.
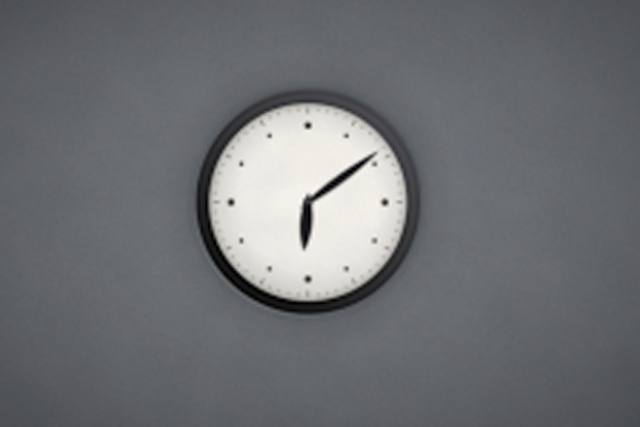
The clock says **6:09**
